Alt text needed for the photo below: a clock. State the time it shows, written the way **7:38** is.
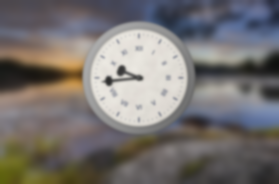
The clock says **9:44**
